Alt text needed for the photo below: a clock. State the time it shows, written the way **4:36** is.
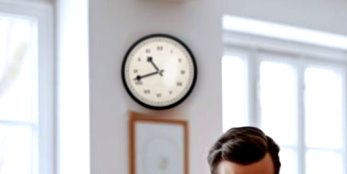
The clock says **10:42**
